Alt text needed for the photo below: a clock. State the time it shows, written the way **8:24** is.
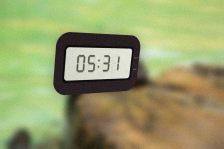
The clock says **5:31**
